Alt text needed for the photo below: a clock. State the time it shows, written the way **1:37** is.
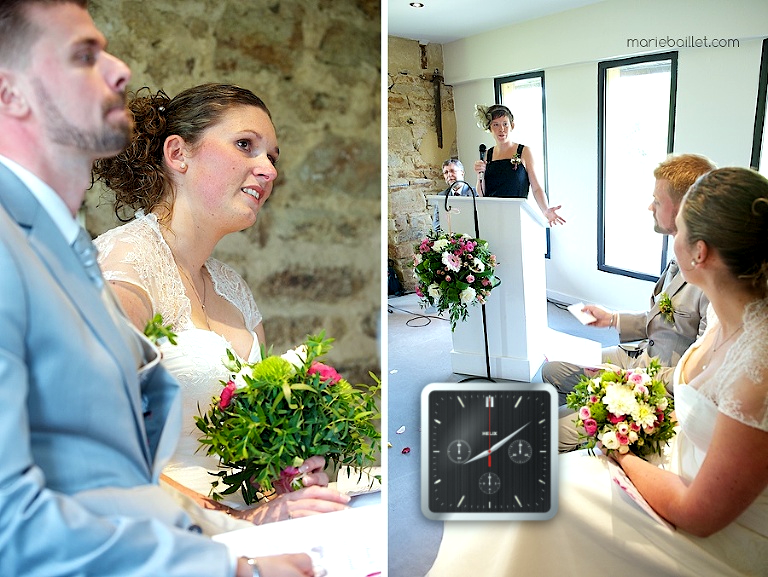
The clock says **8:09**
